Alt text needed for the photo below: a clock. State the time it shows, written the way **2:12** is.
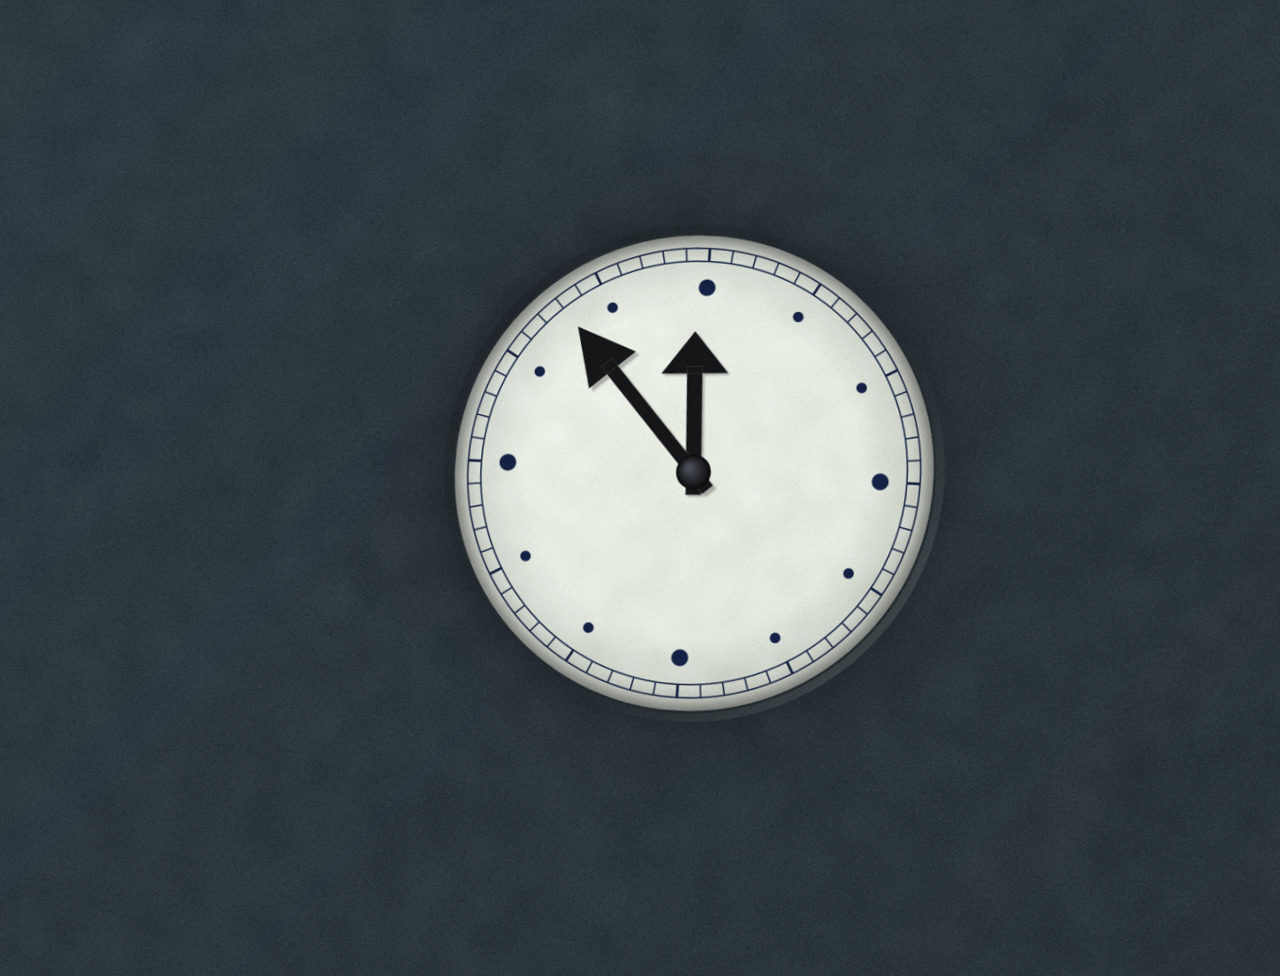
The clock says **11:53**
